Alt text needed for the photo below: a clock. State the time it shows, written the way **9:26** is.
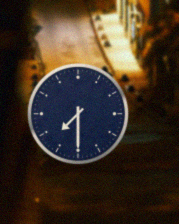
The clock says **7:30**
